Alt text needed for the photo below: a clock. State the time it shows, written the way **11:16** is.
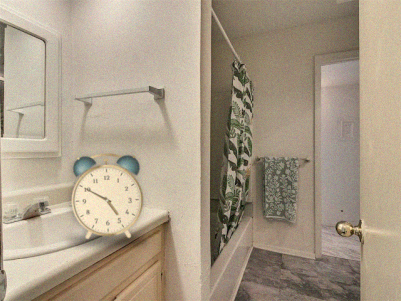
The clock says **4:50**
